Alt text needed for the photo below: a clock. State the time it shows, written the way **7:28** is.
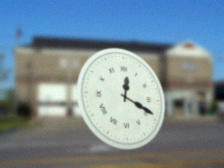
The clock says **12:19**
